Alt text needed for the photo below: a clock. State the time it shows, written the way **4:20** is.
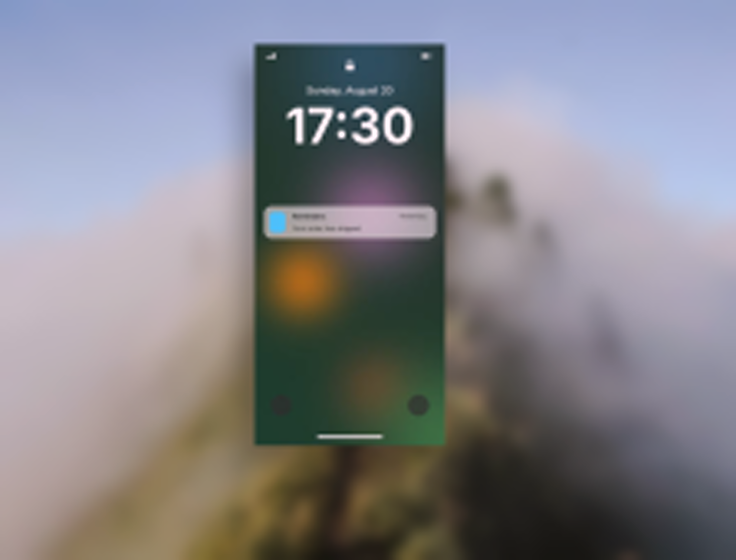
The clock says **17:30**
